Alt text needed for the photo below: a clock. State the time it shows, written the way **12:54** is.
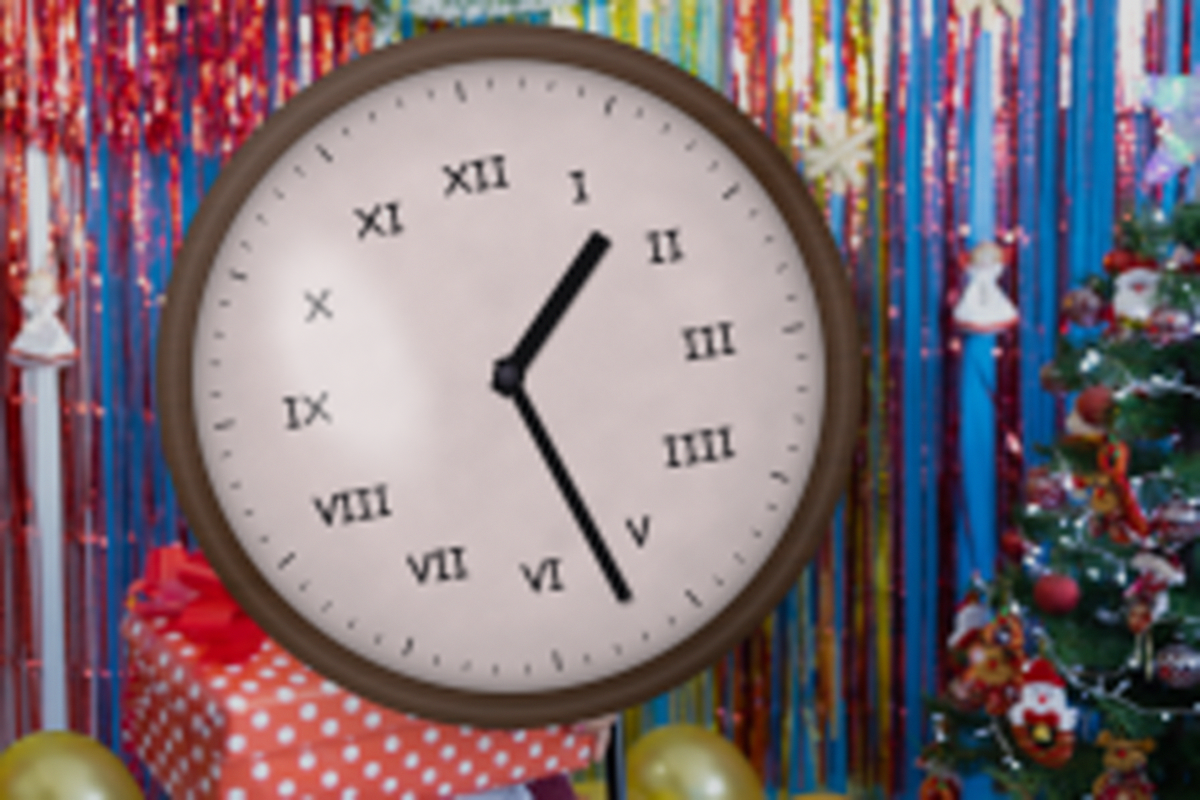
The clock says **1:27**
